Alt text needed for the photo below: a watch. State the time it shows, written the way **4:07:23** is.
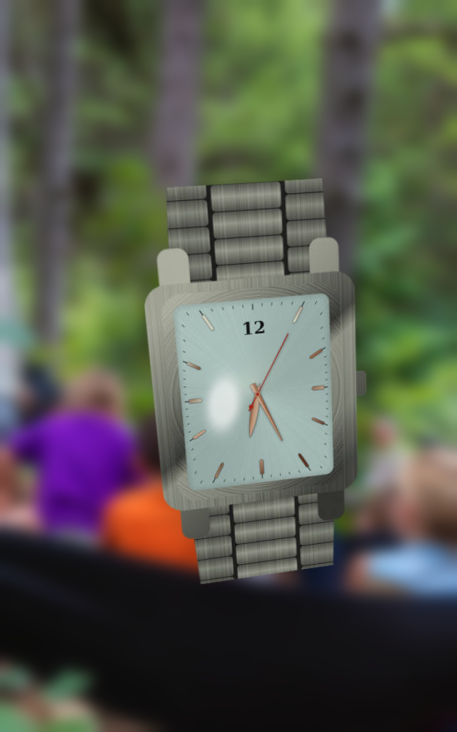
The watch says **6:26:05**
